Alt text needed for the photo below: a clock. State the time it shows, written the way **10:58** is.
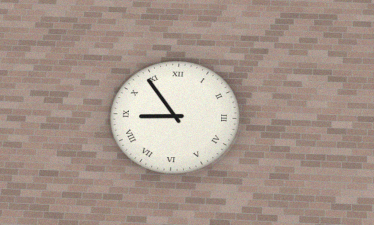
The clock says **8:54**
